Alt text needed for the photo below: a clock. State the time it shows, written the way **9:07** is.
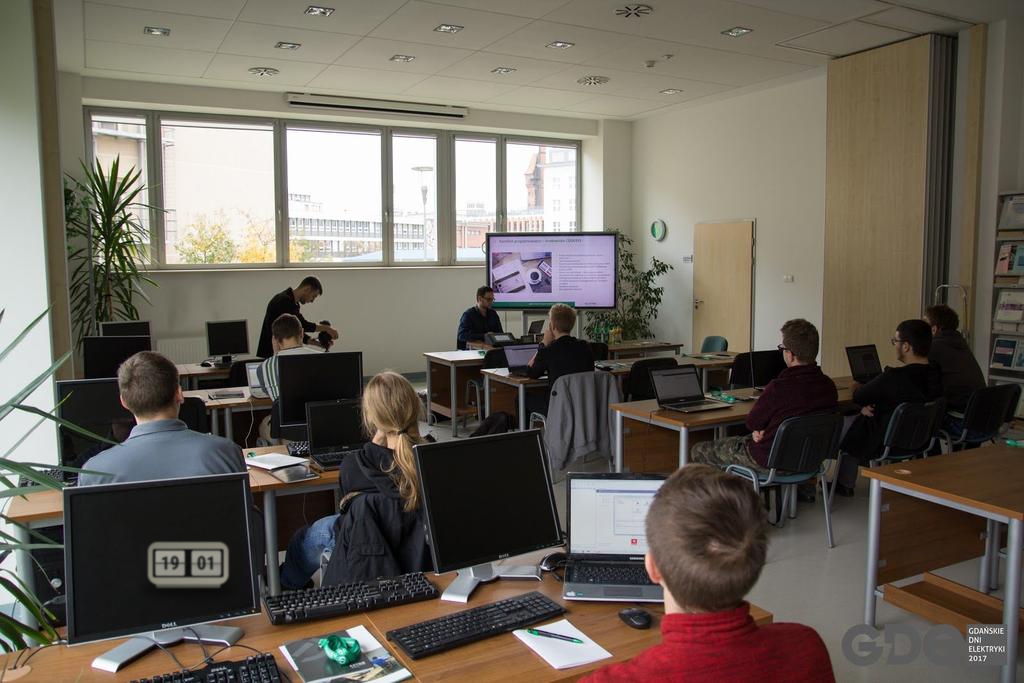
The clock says **19:01**
